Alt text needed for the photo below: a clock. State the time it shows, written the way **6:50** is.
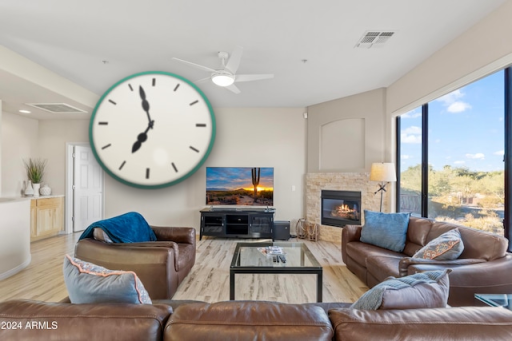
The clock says **6:57**
